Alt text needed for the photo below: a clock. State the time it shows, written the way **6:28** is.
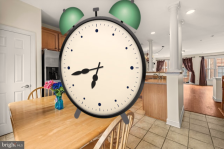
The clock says **6:43**
